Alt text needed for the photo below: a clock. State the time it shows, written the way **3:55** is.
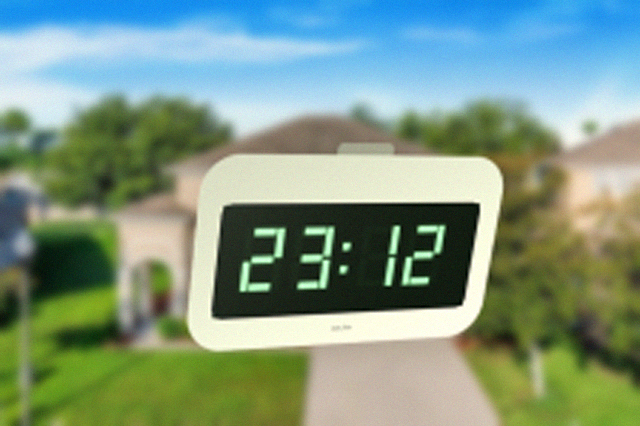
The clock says **23:12**
